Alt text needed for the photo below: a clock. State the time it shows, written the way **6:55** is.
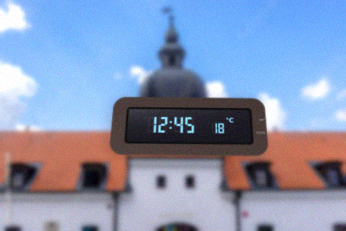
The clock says **12:45**
